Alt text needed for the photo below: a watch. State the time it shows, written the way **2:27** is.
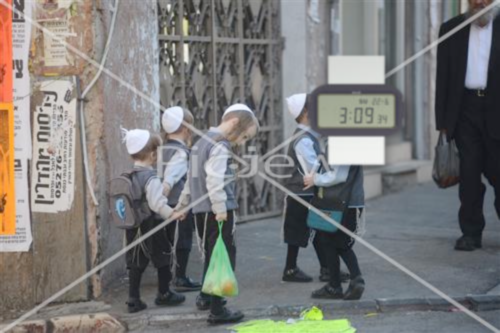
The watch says **3:09**
